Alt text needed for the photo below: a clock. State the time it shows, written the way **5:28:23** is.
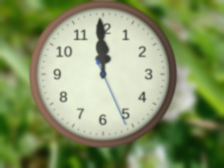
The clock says **11:59:26**
